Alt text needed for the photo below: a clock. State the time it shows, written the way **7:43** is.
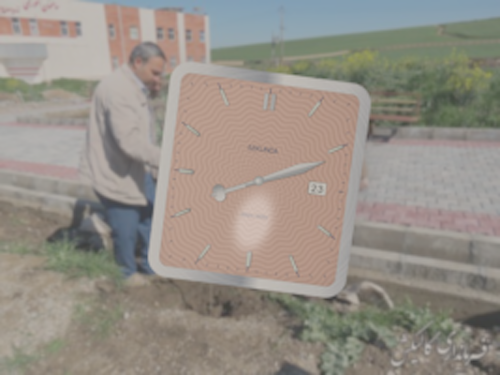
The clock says **8:11**
